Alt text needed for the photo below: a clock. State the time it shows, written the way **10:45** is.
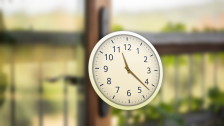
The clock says **11:22**
